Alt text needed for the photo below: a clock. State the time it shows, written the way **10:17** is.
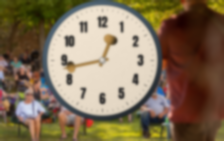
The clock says **12:43**
